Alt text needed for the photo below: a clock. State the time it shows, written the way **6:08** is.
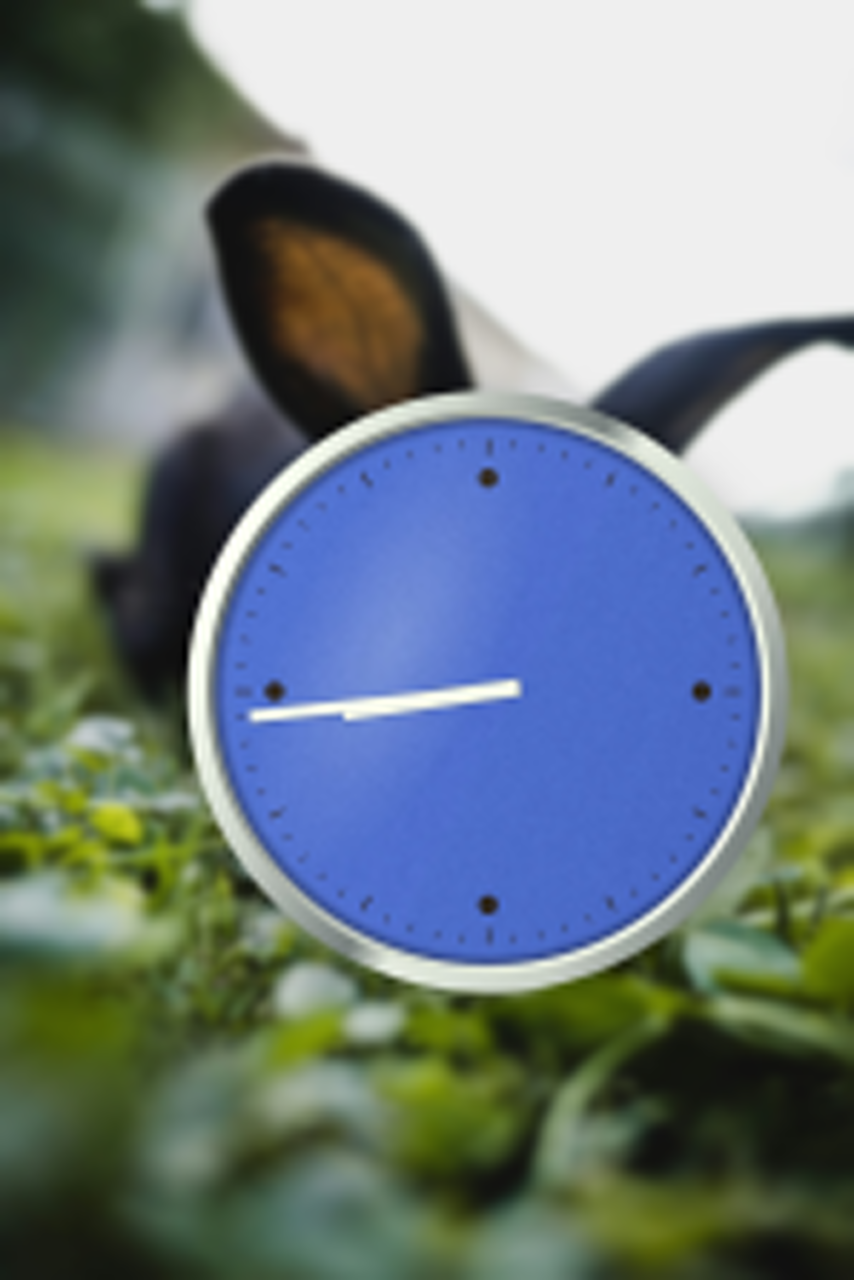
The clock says **8:44**
